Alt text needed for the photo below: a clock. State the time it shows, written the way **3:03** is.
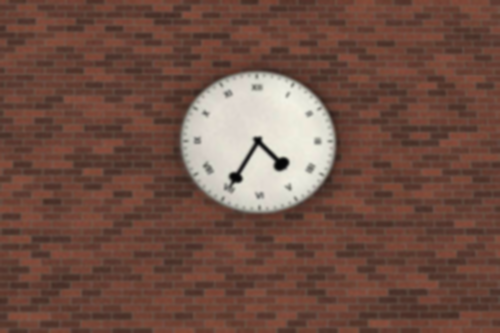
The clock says **4:35**
